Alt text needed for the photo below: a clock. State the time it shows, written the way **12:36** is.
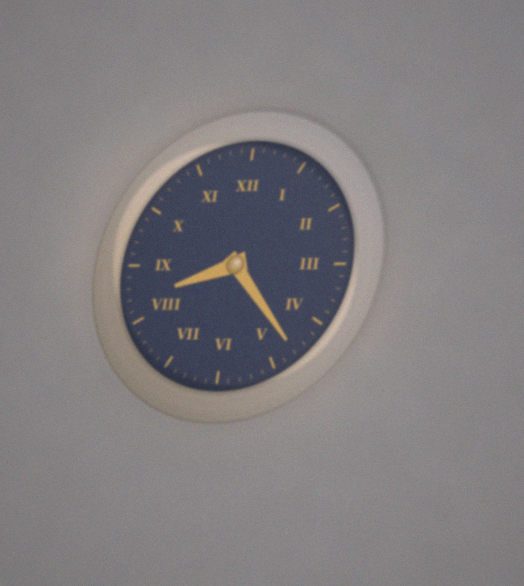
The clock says **8:23**
